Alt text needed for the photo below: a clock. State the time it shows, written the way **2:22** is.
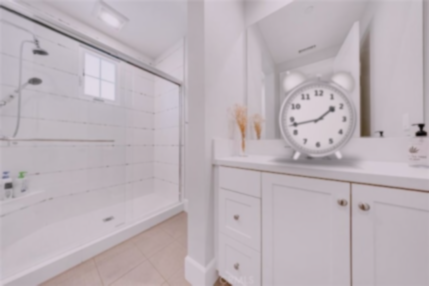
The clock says **1:43**
